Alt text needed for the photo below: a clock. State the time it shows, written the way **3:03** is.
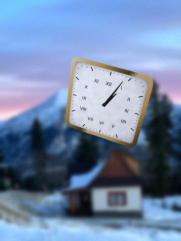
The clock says **1:04**
